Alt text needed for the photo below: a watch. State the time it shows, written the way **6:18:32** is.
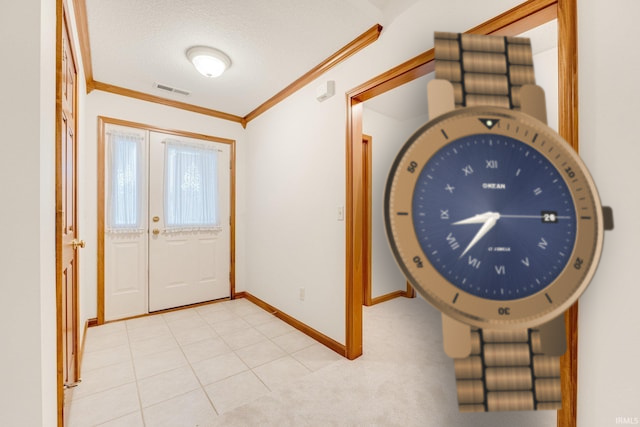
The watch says **8:37:15**
